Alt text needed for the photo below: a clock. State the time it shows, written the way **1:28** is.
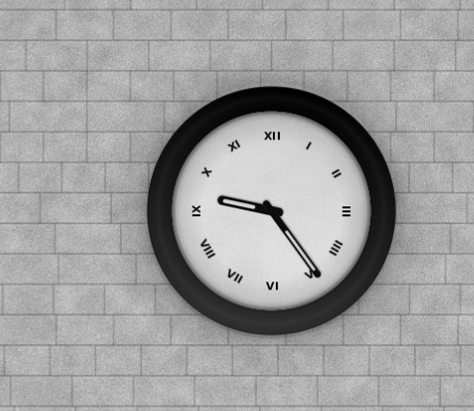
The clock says **9:24**
